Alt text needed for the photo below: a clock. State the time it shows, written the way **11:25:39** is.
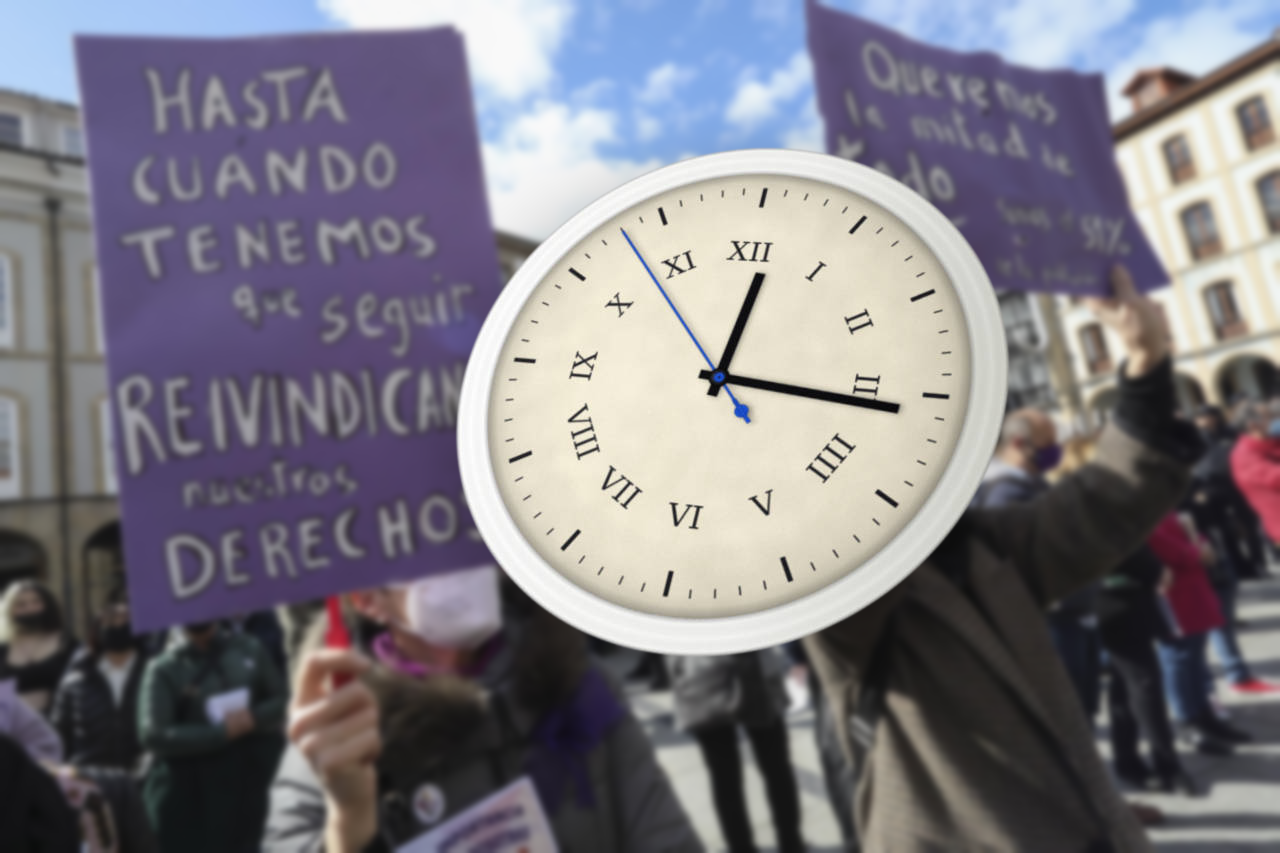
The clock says **12:15:53**
